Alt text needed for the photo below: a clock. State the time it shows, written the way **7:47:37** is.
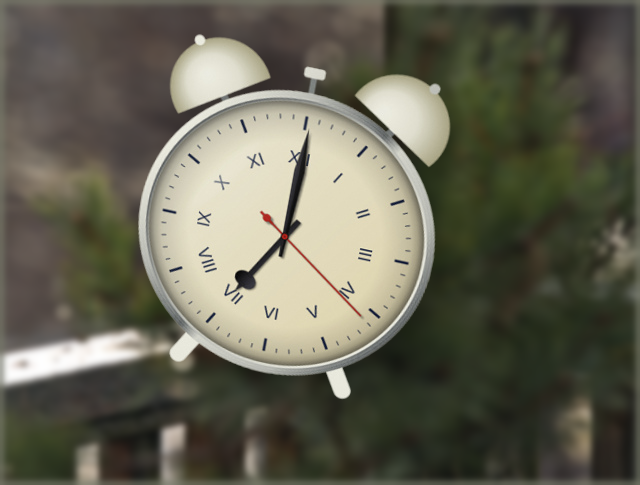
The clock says **7:00:21**
